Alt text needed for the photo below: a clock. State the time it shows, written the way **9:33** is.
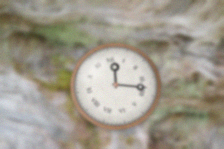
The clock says **12:18**
